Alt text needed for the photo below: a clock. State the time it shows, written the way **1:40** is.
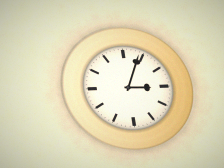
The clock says **3:04**
